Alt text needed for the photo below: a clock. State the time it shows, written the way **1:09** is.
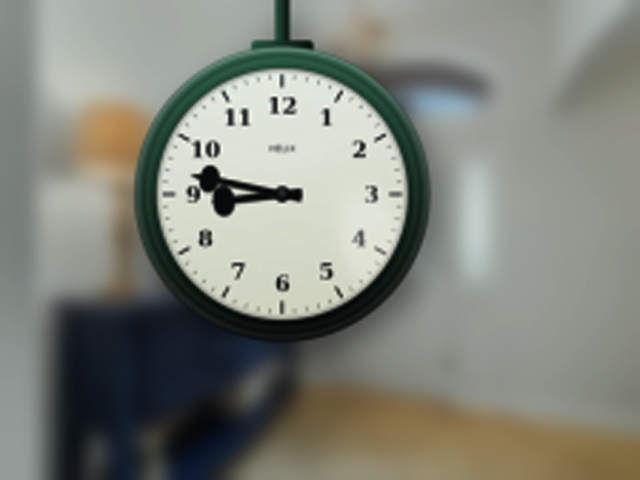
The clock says **8:47**
